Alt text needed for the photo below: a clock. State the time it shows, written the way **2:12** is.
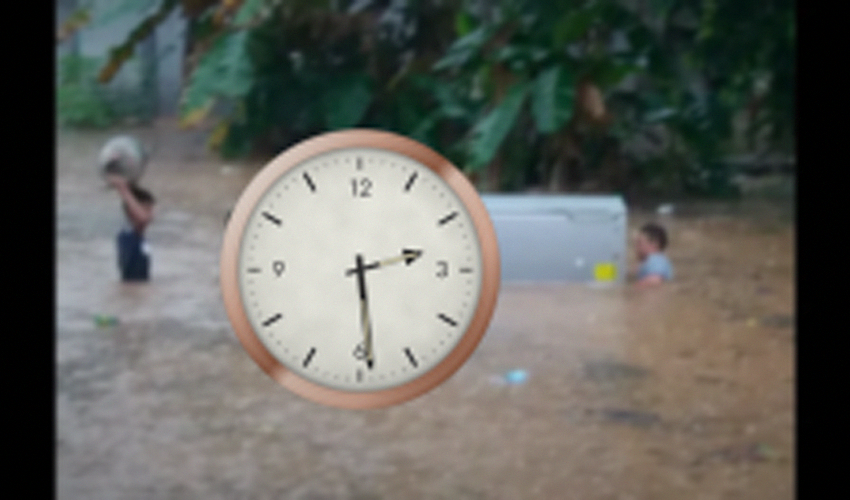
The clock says **2:29**
